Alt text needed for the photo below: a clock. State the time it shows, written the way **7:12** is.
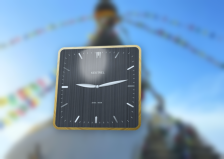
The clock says **9:13**
